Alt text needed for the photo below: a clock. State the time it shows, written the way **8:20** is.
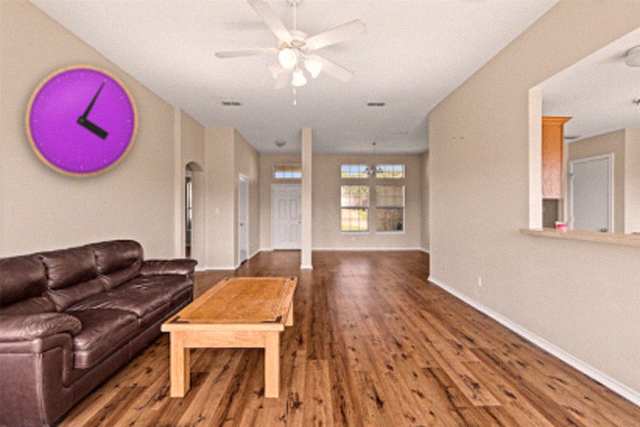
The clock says **4:05**
